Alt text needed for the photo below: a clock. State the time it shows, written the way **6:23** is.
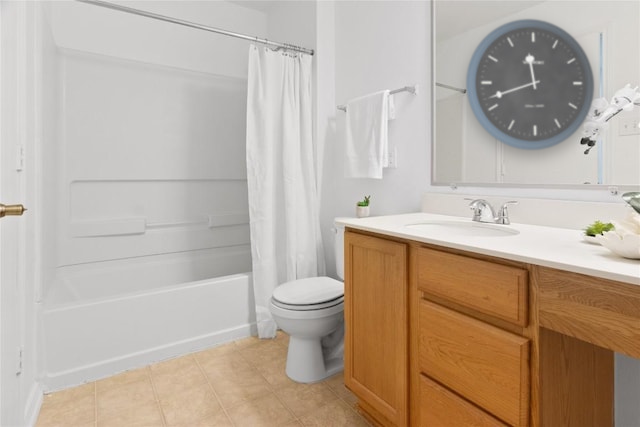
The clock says **11:42**
